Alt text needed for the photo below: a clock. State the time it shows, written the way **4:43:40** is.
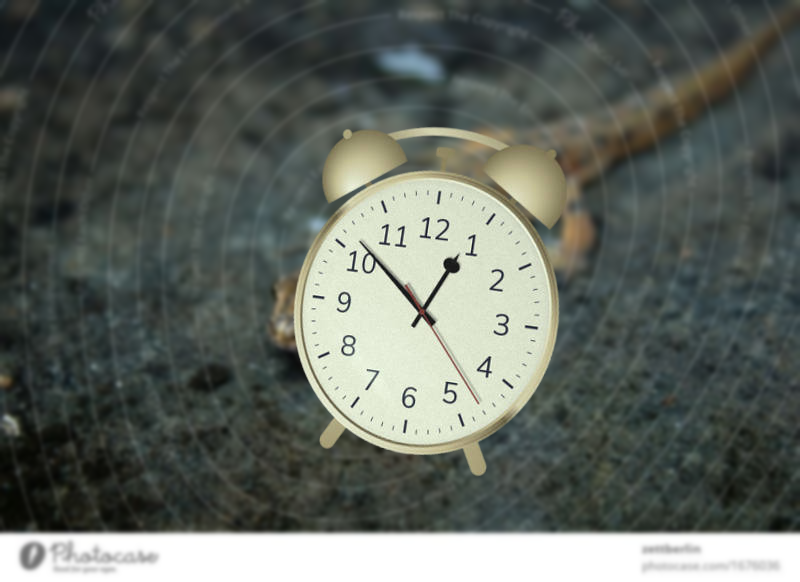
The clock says **12:51:23**
